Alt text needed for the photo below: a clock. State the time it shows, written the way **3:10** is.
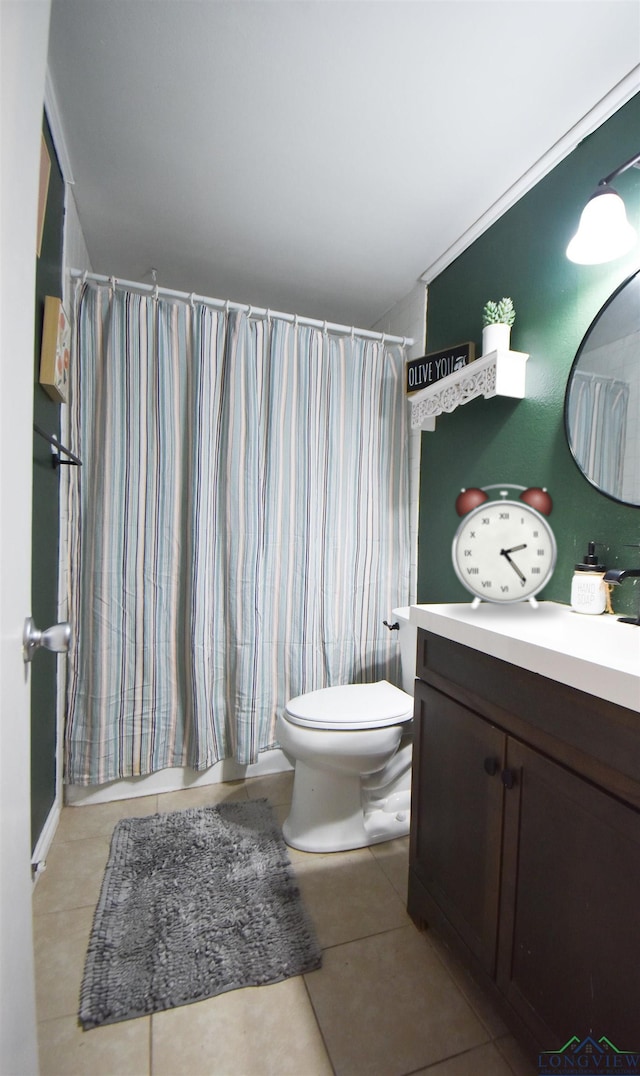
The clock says **2:24**
